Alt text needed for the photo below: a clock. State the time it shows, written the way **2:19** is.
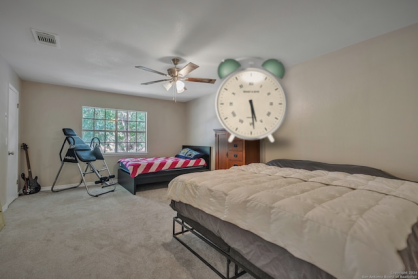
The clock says **5:29**
